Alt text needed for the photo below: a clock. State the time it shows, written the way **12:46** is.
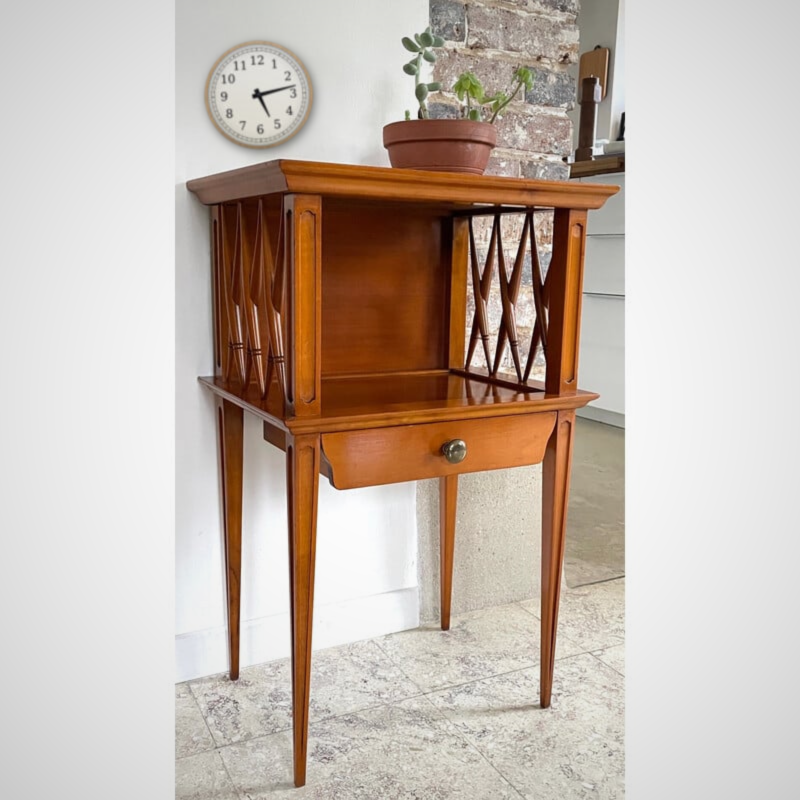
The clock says **5:13**
